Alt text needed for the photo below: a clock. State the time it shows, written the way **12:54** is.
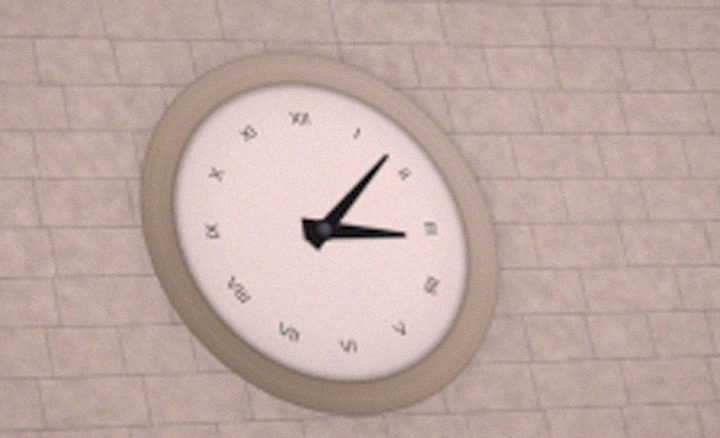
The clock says **3:08**
